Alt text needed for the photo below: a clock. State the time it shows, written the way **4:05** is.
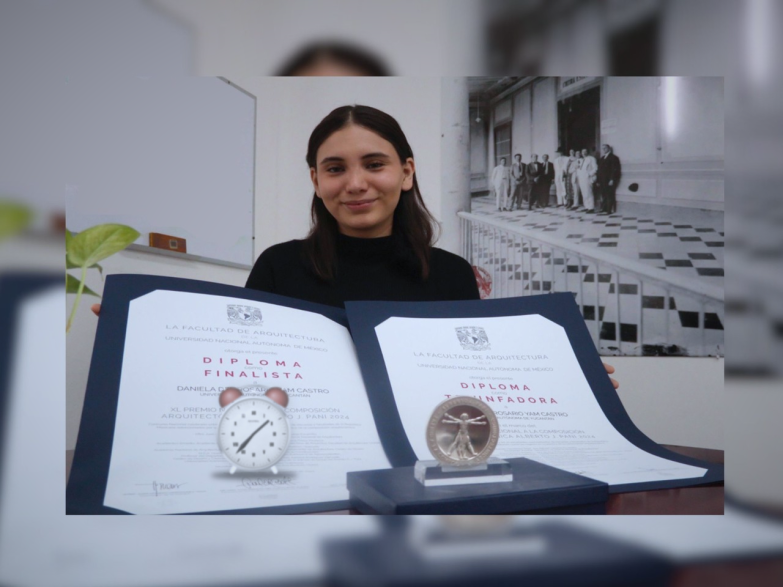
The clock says **1:37**
